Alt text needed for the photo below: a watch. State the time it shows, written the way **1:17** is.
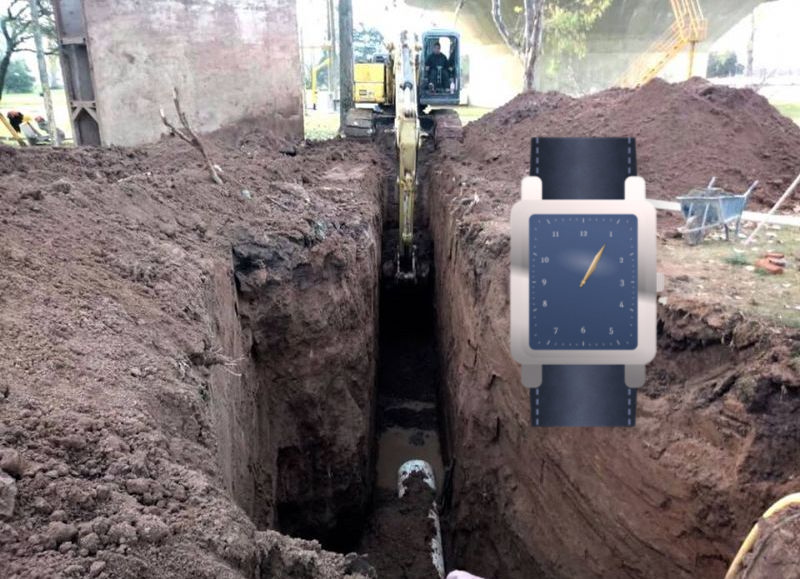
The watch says **1:05**
